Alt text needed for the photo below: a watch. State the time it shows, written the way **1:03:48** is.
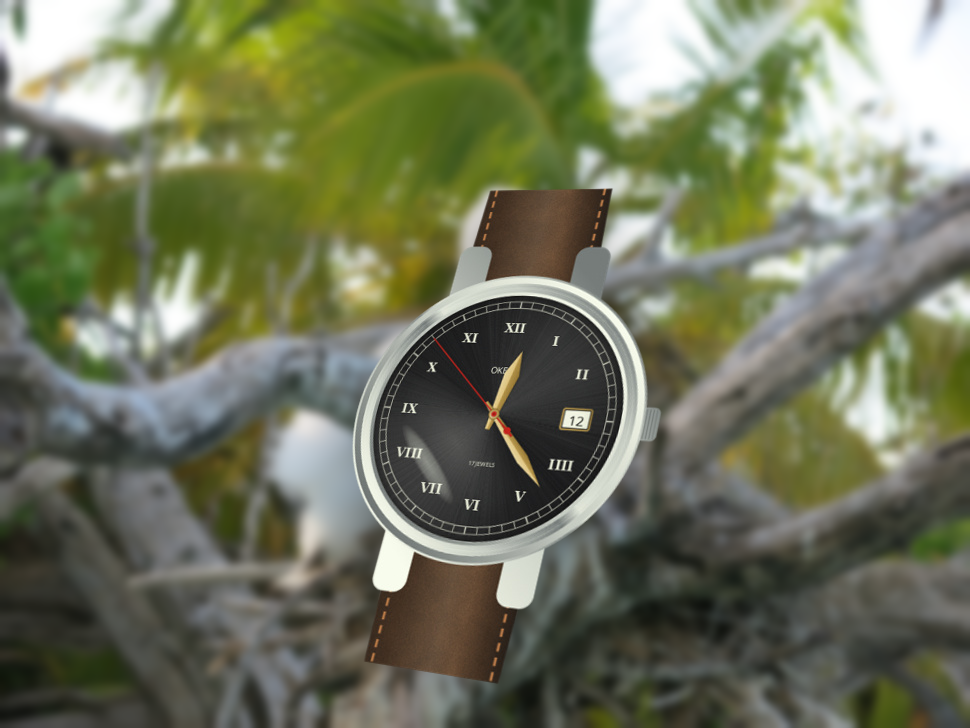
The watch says **12:22:52**
